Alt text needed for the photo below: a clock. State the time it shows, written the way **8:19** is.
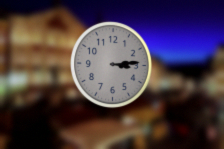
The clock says **3:14**
